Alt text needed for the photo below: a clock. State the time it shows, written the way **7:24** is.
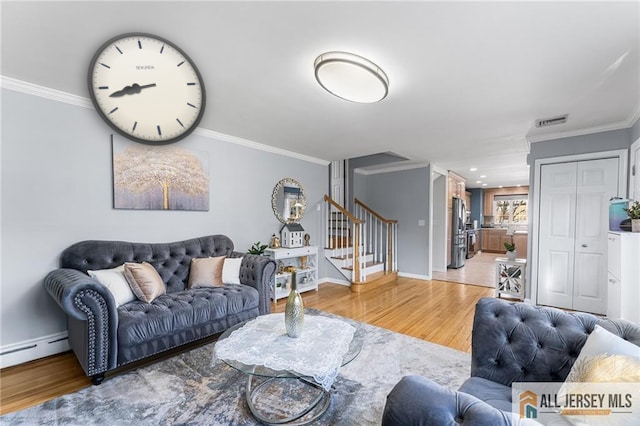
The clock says **8:43**
